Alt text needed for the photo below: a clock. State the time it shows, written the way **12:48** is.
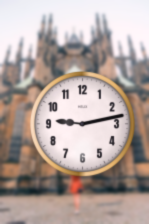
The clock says **9:13**
